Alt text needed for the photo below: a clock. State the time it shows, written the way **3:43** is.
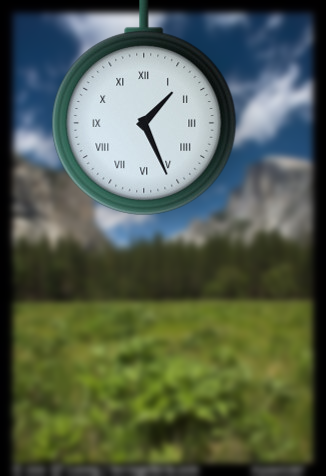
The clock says **1:26**
